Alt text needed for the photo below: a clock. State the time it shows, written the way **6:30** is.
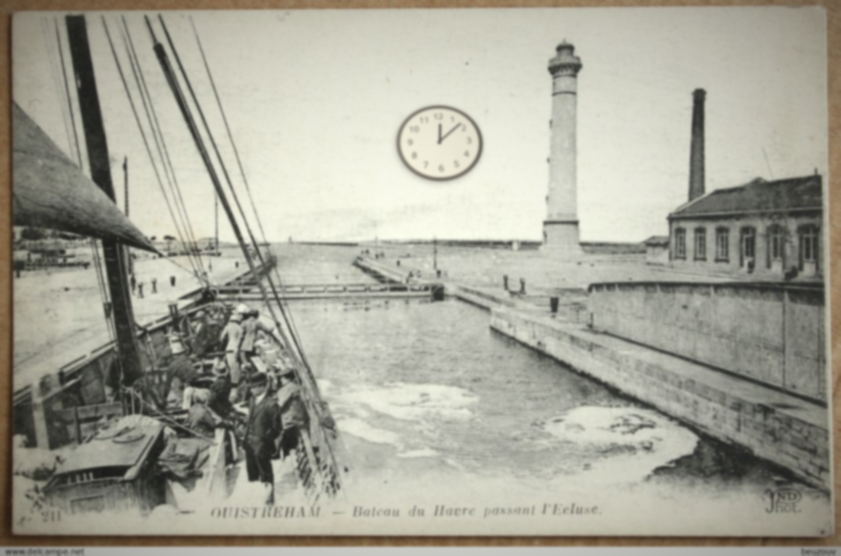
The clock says **12:08**
